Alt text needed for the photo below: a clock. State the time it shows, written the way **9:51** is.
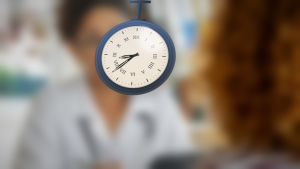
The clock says **8:38**
